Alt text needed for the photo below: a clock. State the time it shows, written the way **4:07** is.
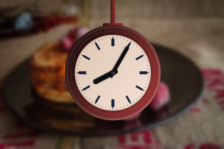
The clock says **8:05**
